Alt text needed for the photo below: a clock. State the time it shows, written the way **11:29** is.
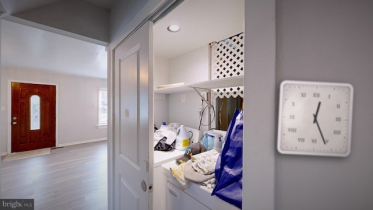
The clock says **12:26**
